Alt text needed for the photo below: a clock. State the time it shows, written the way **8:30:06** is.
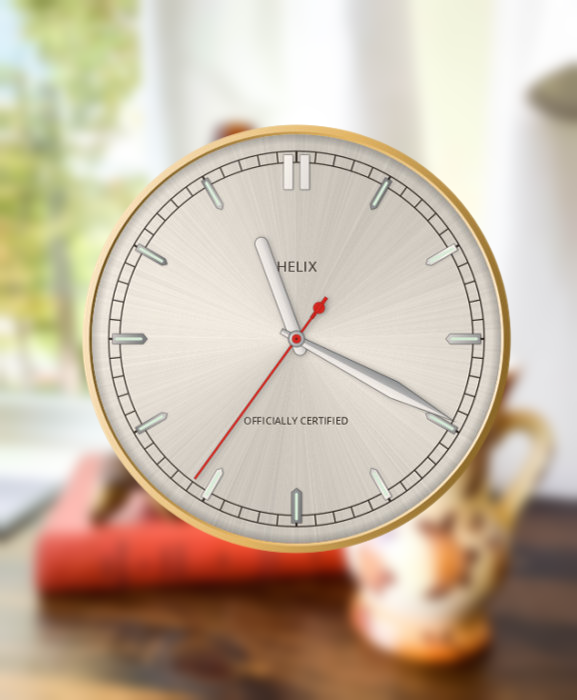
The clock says **11:19:36**
